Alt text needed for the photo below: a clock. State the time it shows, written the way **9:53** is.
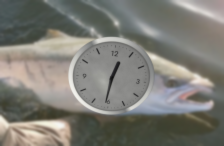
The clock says **12:31**
